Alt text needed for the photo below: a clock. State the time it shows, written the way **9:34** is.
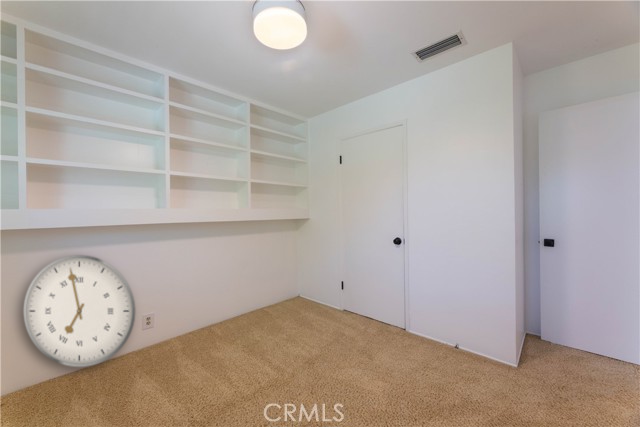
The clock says **6:58**
